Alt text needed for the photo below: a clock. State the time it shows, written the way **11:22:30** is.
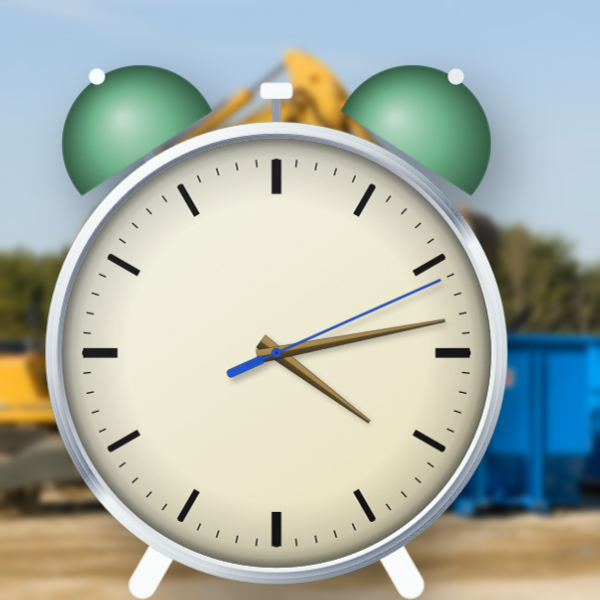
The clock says **4:13:11**
